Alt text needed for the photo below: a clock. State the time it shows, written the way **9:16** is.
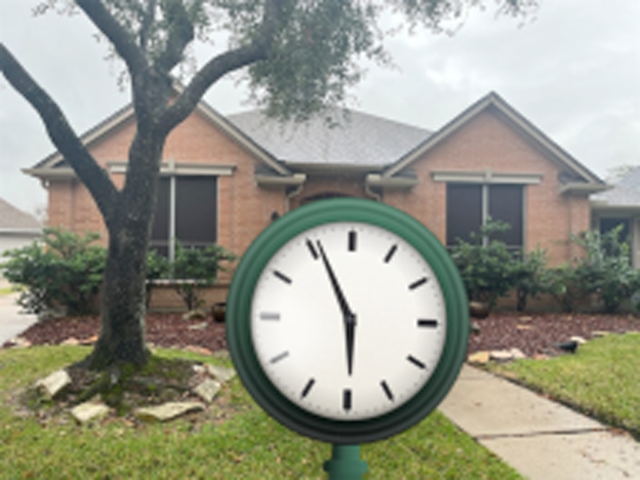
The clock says **5:56**
